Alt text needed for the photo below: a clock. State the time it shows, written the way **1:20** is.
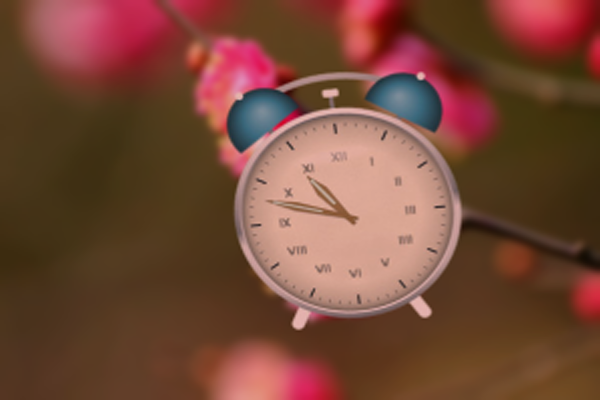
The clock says **10:48**
